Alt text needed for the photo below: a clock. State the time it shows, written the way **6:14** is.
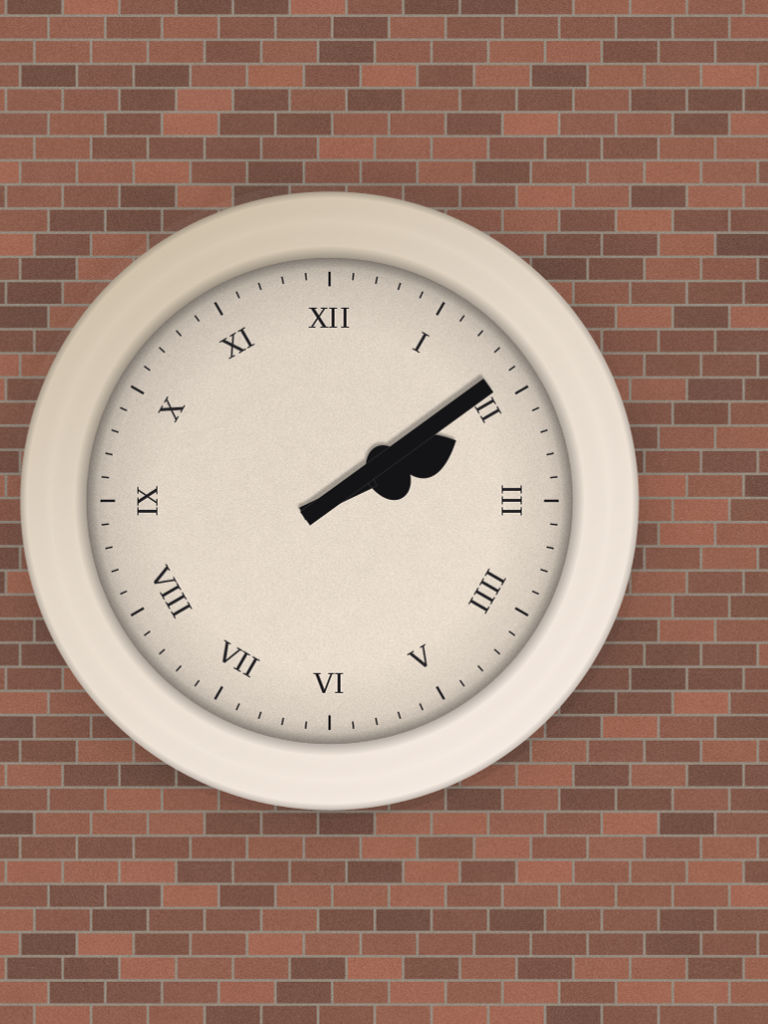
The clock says **2:09**
